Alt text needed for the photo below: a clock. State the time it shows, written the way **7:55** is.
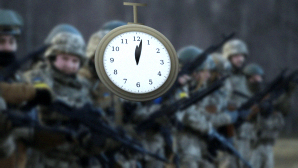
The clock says **12:02**
